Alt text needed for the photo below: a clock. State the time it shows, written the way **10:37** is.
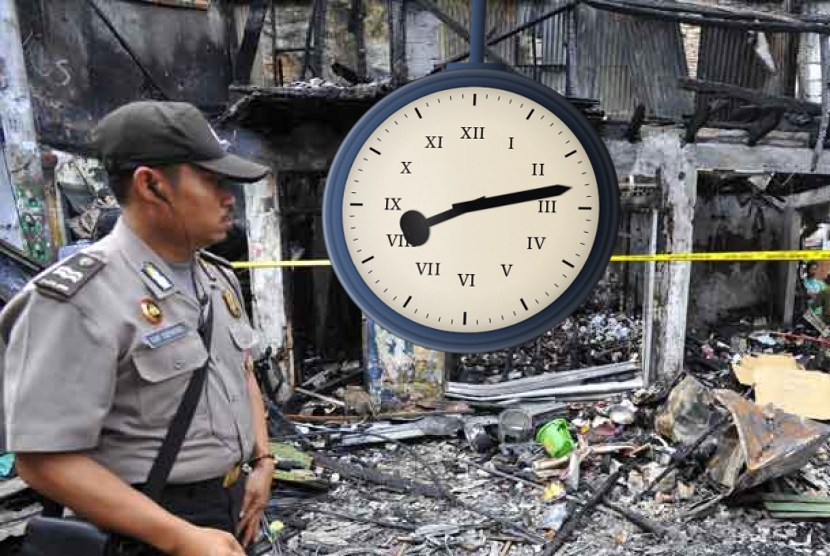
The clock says **8:13**
